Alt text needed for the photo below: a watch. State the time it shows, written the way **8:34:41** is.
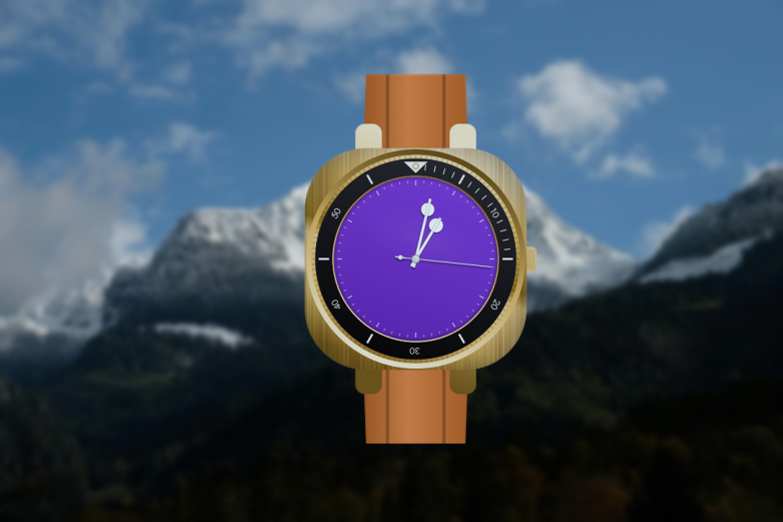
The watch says **1:02:16**
